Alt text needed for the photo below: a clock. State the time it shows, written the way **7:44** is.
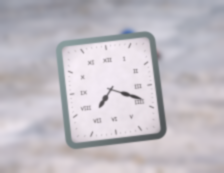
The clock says **7:19**
